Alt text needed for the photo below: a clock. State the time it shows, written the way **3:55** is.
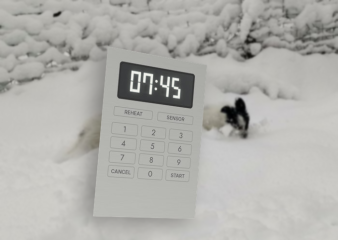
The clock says **7:45**
